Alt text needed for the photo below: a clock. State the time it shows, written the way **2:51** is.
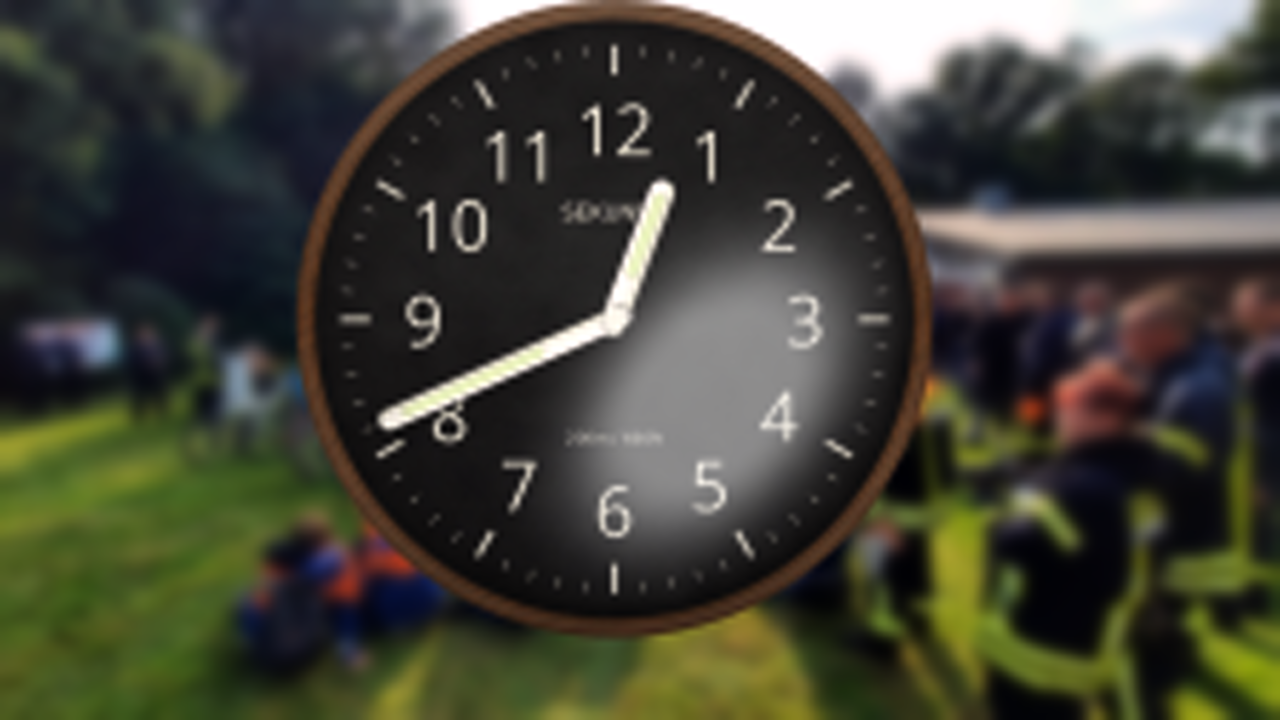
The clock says **12:41**
